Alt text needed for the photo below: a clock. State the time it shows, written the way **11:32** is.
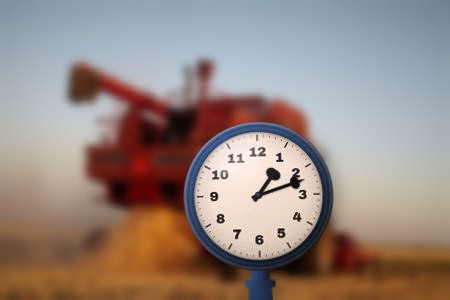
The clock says **1:12**
